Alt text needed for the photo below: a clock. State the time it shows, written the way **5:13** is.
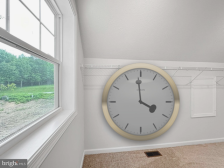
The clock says **3:59**
